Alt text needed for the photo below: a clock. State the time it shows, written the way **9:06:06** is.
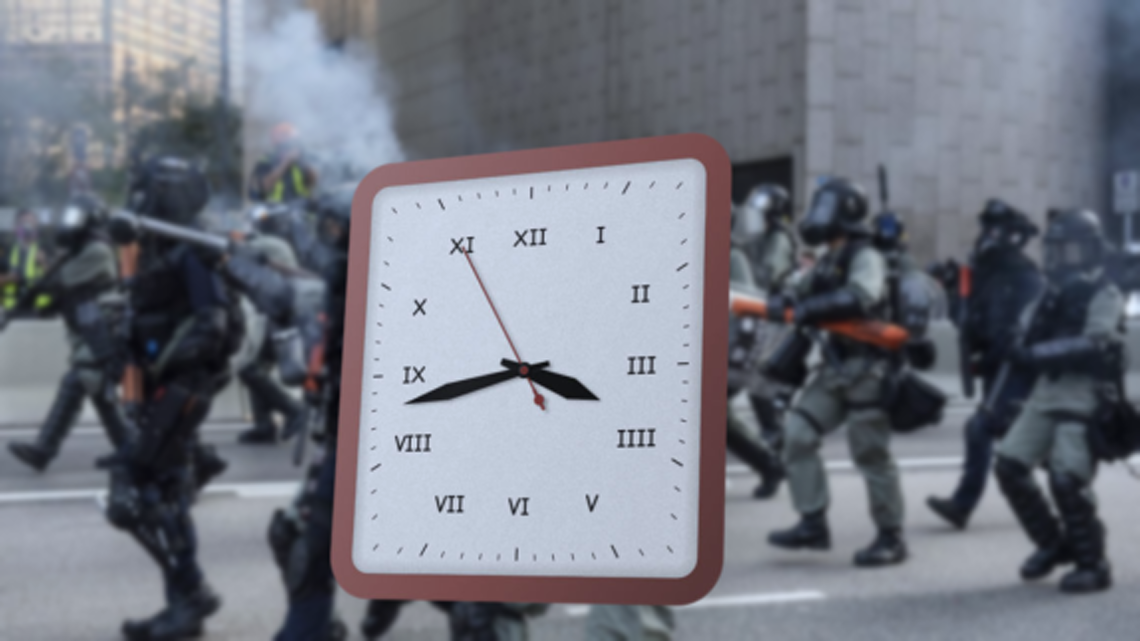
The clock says **3:42:55**
